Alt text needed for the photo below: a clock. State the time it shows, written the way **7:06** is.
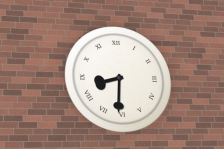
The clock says **8:31**
